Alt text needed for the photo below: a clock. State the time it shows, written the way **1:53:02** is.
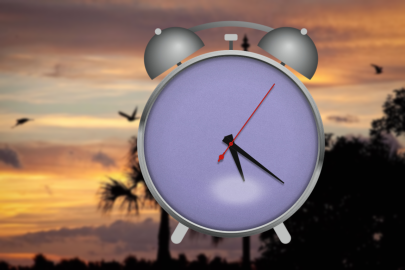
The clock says **5:21:06**
